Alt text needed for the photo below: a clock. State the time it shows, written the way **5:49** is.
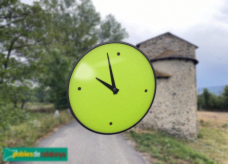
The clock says **9:57**
